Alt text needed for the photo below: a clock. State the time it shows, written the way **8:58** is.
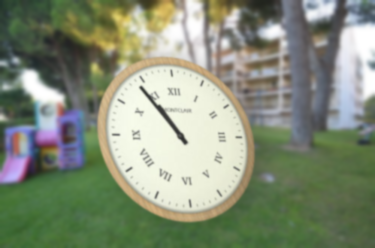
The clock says **10:54**
